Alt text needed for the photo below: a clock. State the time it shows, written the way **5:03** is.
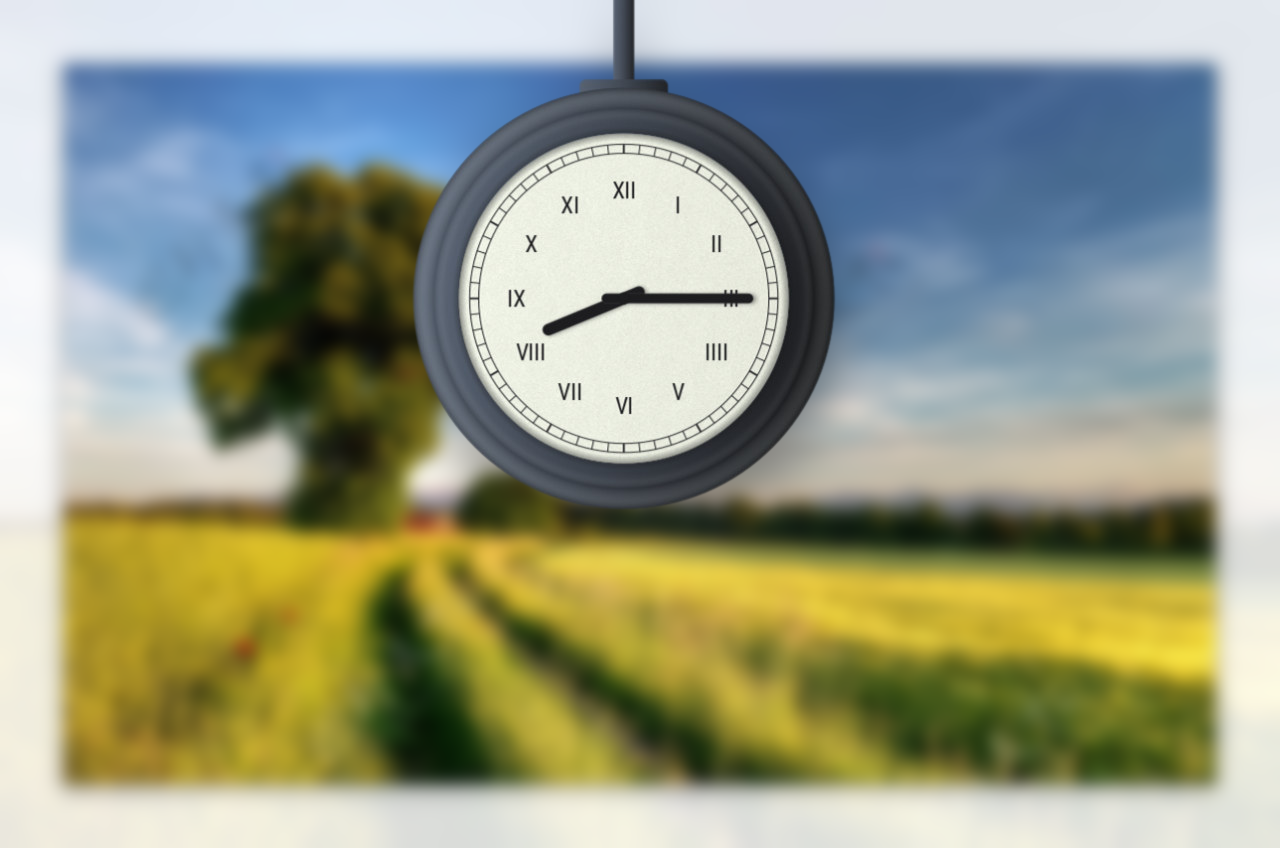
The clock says **8:15**
